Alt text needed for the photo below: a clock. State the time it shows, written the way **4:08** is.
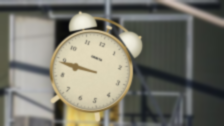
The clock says **8:44**
